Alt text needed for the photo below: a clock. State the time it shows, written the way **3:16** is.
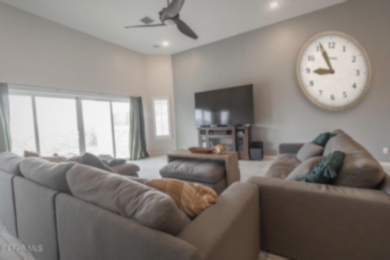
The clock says **8:56**
